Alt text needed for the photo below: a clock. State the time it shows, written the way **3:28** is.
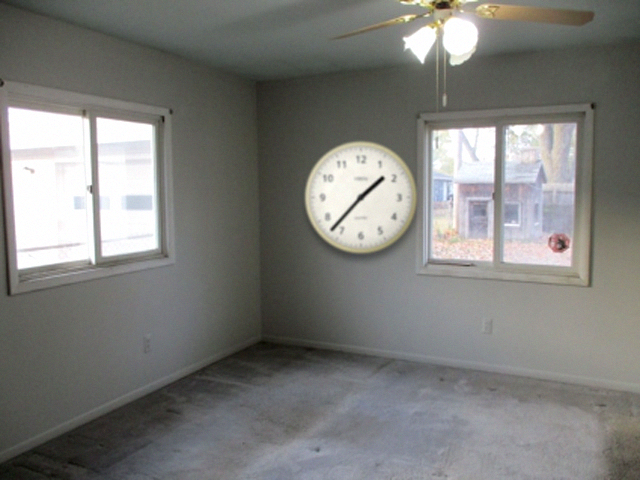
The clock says **1:37**
